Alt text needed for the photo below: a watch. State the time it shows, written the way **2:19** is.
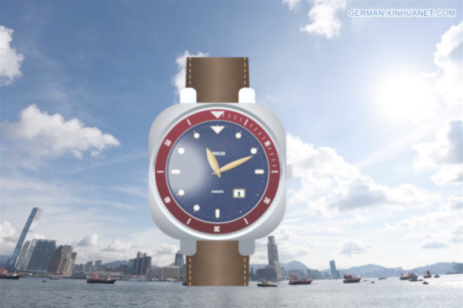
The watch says **11:11**
